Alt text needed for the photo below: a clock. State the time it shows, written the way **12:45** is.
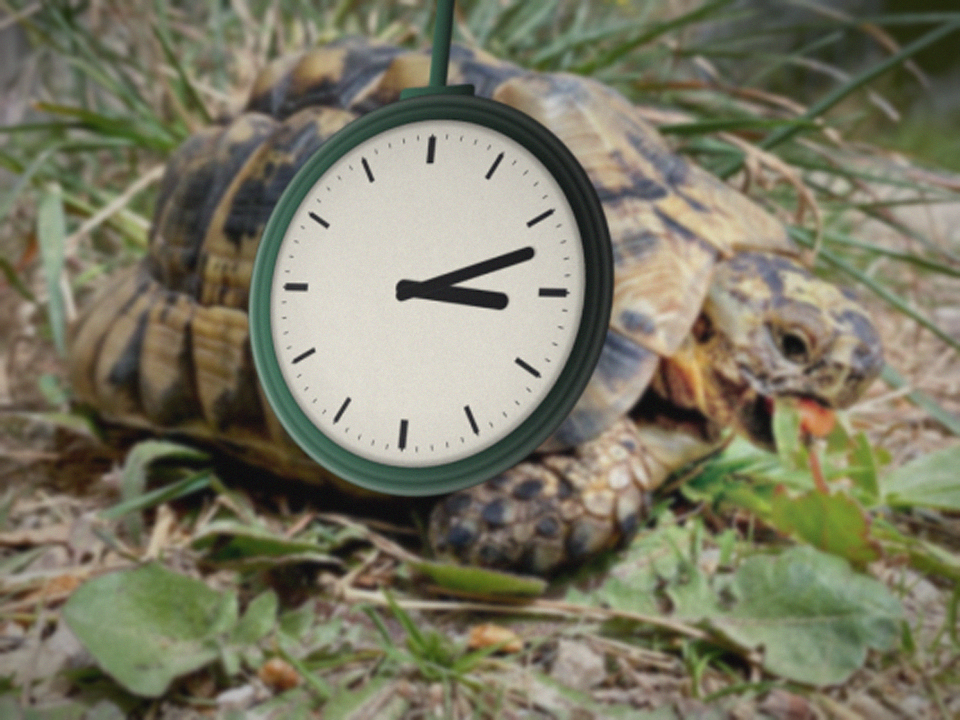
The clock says **3:12**
